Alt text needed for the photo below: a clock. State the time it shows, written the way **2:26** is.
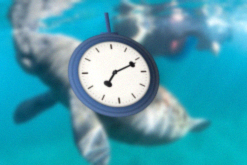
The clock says **7:11**
